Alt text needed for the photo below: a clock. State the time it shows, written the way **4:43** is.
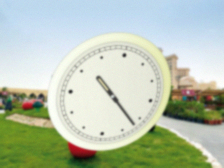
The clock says **10:22**
